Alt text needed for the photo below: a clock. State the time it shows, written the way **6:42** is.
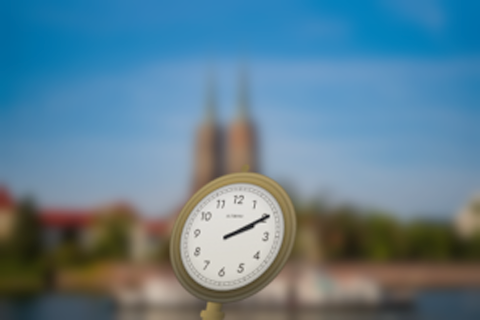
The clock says **2:10**
